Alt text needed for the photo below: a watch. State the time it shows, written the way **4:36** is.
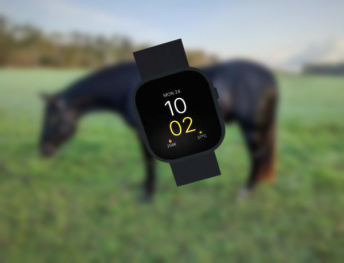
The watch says **10:02**
